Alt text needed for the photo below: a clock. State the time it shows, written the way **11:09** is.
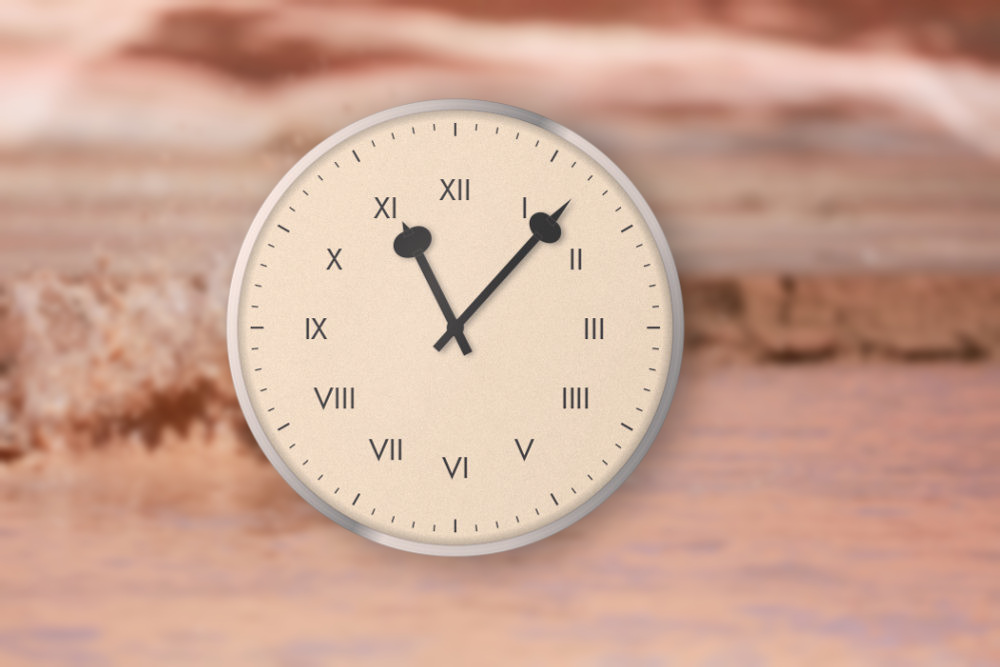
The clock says **11:07**
